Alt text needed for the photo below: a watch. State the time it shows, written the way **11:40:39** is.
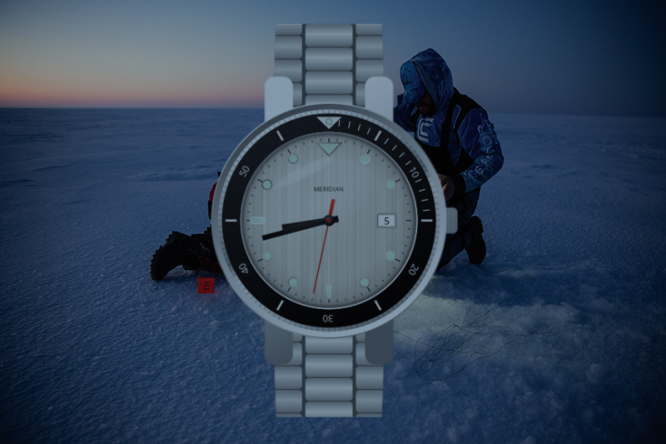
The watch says **8:42:32**
